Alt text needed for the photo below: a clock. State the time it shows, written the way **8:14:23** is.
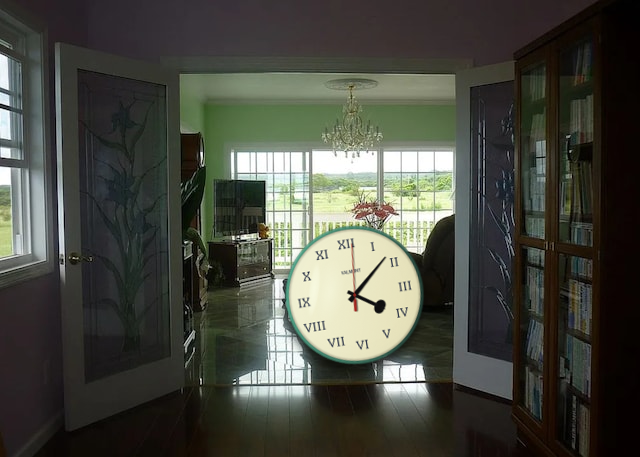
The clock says **4:08:01**
